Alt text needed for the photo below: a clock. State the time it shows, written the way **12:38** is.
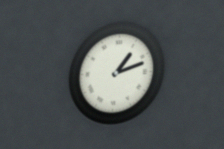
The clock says **1:12**
